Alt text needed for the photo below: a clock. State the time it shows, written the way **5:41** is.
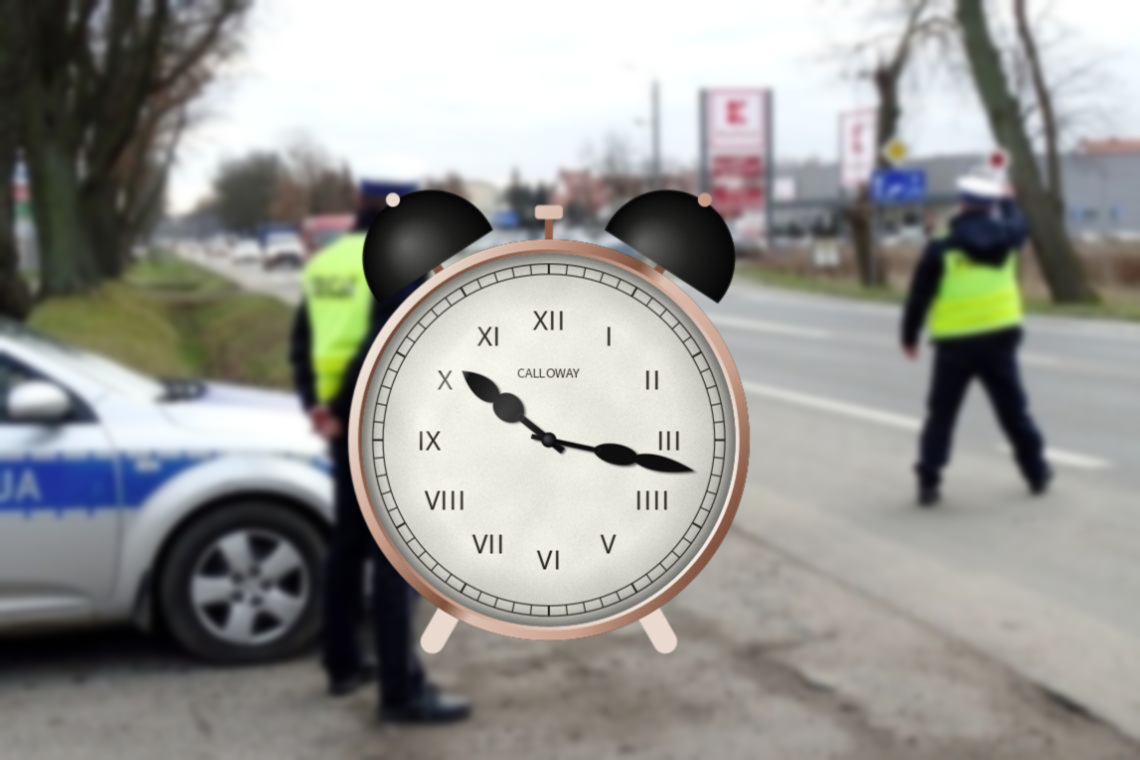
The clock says **10:17**
